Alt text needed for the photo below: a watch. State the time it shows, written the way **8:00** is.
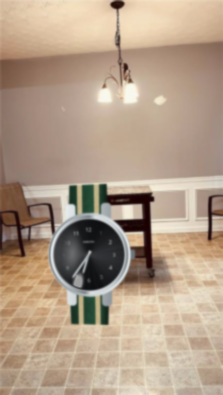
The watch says **6:36**
